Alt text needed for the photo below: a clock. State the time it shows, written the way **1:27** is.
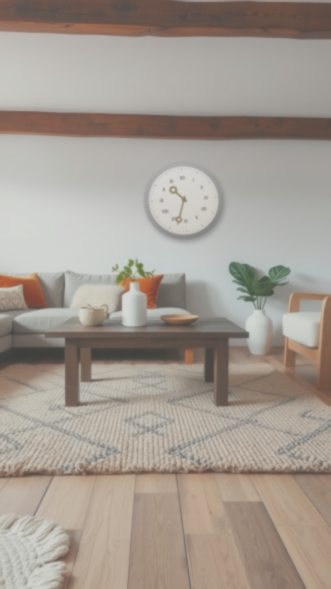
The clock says **10:33**
